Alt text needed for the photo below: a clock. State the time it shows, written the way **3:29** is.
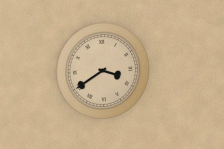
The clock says **3:40**
